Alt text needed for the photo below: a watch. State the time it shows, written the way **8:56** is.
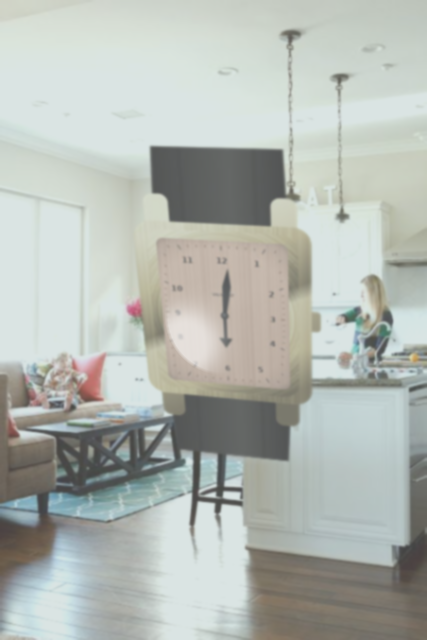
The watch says **6:01**
